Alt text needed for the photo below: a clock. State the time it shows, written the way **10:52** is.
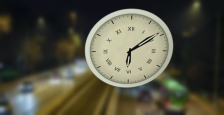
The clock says **6:09**
